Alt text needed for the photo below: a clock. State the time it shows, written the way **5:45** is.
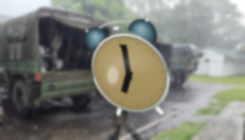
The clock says **7:01**
